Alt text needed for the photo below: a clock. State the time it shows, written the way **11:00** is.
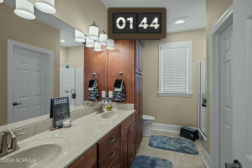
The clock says **1:44**
